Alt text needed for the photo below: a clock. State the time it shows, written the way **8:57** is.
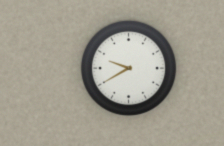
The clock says **9:40**
